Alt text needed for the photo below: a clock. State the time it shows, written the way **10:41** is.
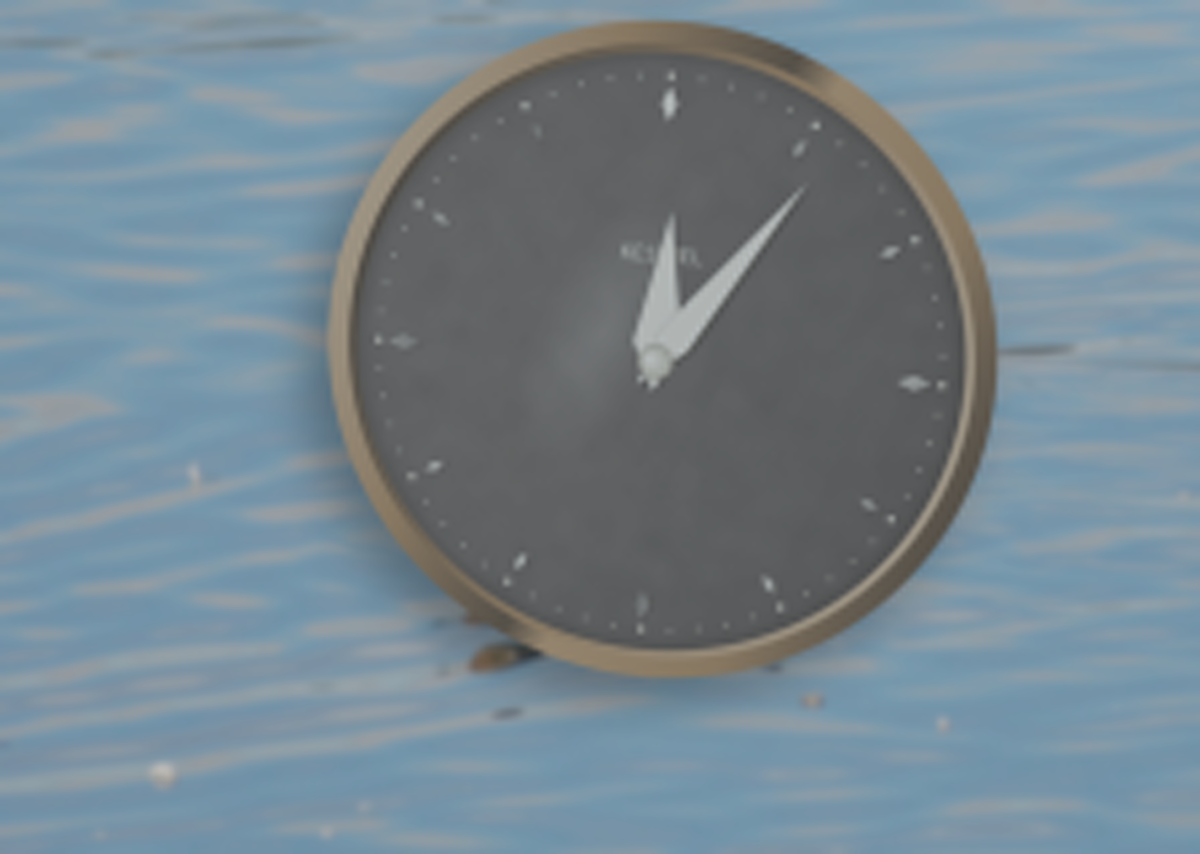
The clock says **12:06**
